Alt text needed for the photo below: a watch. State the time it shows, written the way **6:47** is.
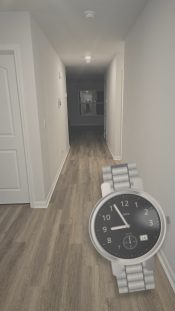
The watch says **8:56**
